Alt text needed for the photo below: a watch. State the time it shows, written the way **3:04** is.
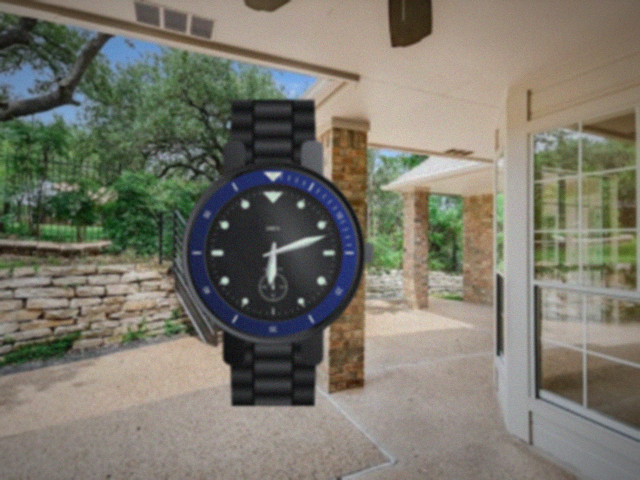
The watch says **6:12**
